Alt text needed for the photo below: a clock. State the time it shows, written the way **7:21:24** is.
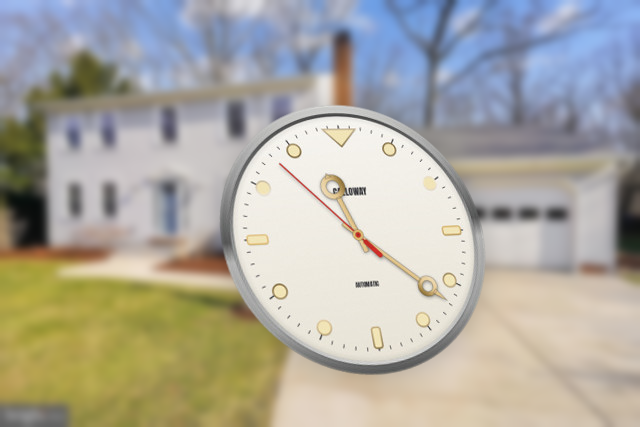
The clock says **11:21:53**
